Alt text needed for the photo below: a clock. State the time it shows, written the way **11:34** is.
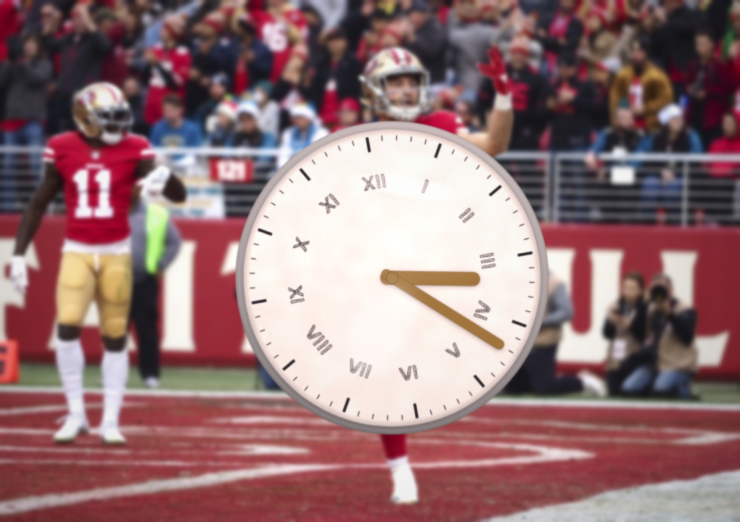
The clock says **3:22**
